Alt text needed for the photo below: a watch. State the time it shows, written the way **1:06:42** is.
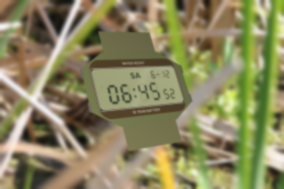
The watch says **6:45:52**
